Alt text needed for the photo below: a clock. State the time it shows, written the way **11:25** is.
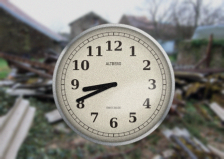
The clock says **8:41**
